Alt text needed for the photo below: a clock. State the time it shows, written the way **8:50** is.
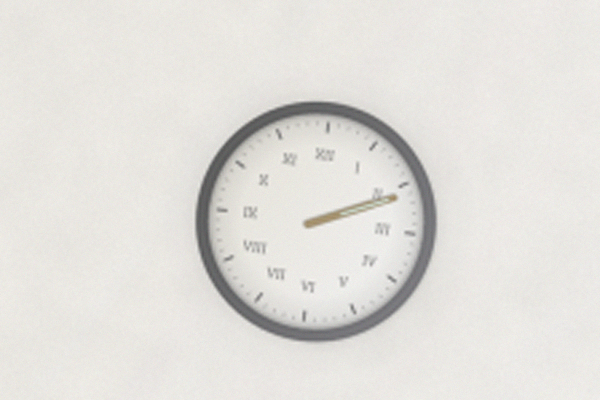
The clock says **2:11**
